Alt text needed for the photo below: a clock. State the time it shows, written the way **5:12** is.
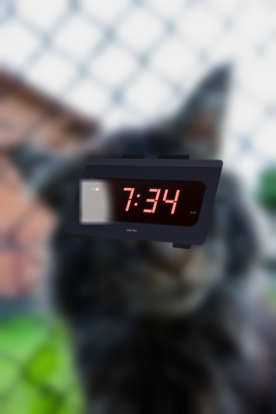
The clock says **7:34**
